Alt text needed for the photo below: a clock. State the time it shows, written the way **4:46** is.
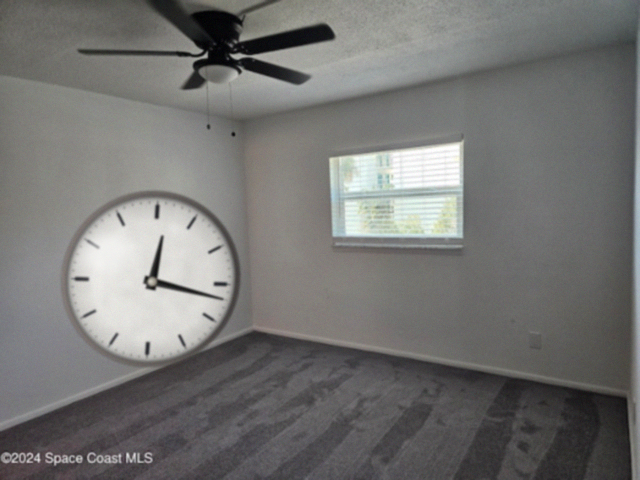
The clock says **12:17**
